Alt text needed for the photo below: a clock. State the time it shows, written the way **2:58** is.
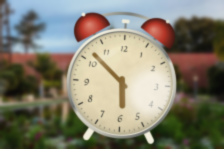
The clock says **5:52**
